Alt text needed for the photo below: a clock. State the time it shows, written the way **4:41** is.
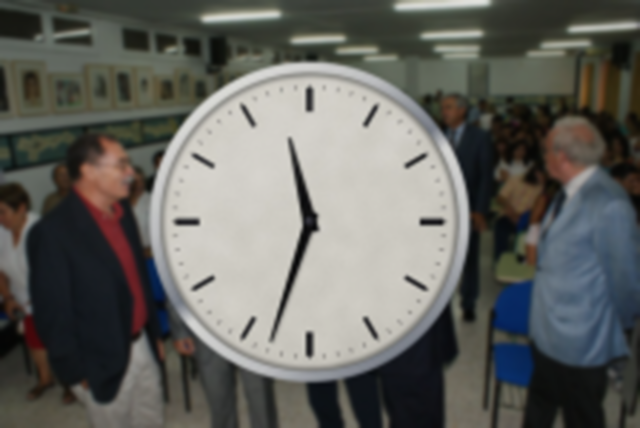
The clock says **11:33**
